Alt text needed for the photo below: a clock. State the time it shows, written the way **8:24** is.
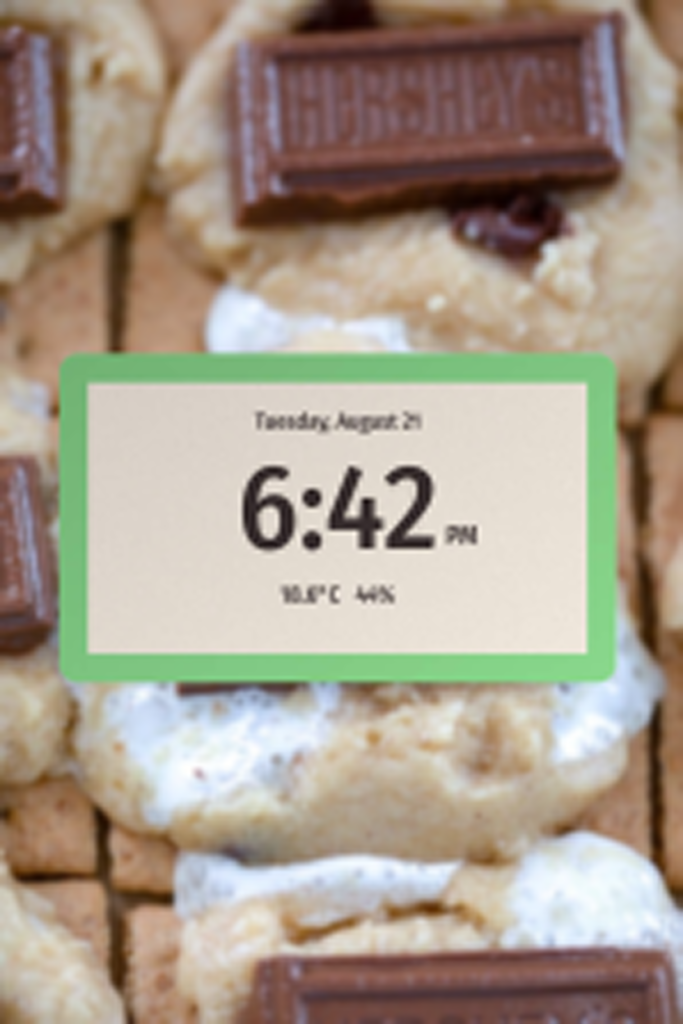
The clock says **6:42**
